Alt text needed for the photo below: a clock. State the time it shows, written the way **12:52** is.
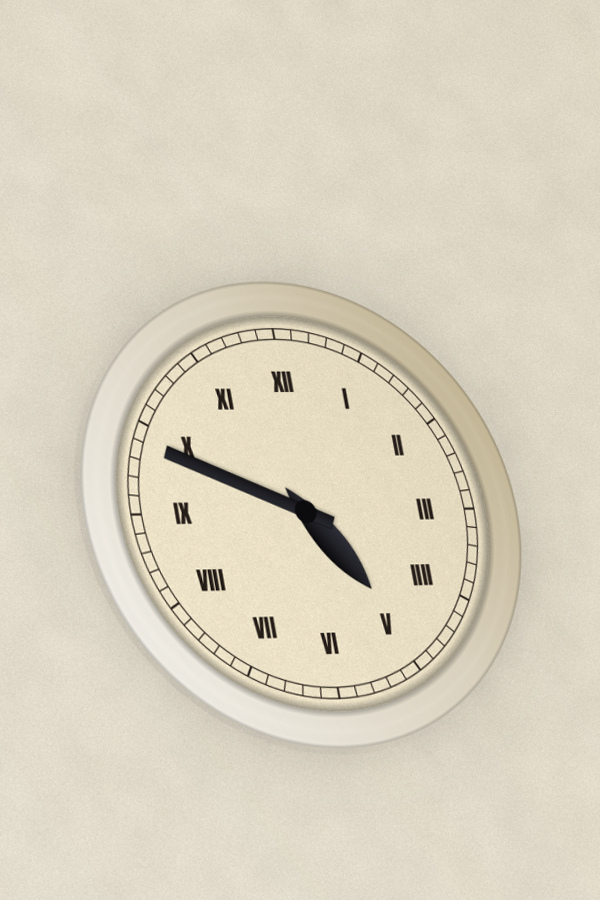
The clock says **4:49**
